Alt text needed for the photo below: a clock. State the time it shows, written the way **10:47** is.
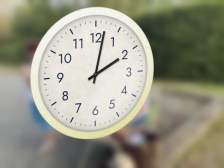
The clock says **2:02**
